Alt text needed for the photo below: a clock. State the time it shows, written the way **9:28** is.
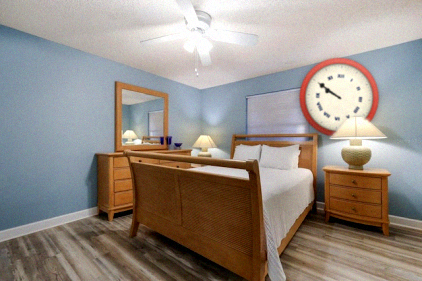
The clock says **9:50**
